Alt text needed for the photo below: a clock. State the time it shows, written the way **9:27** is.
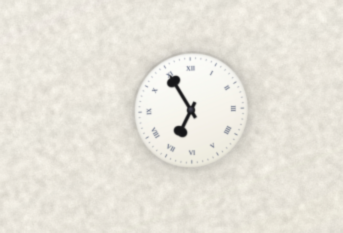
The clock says **6:55**
